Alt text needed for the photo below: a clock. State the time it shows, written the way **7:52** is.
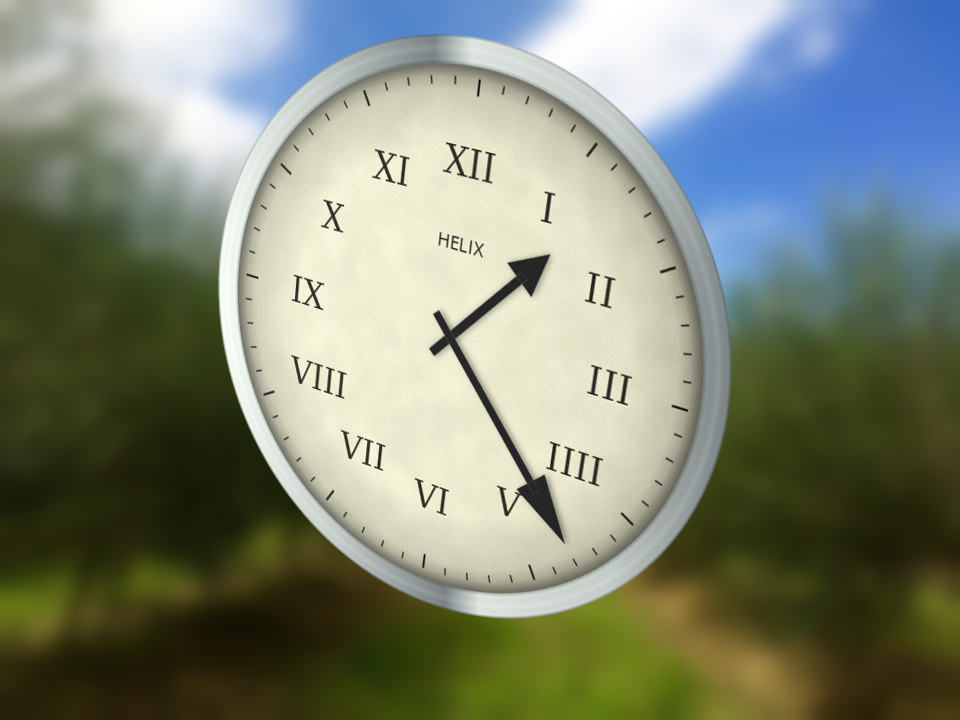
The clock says **1:23**
